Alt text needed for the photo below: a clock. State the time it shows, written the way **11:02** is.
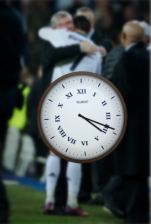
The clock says **4:19**
